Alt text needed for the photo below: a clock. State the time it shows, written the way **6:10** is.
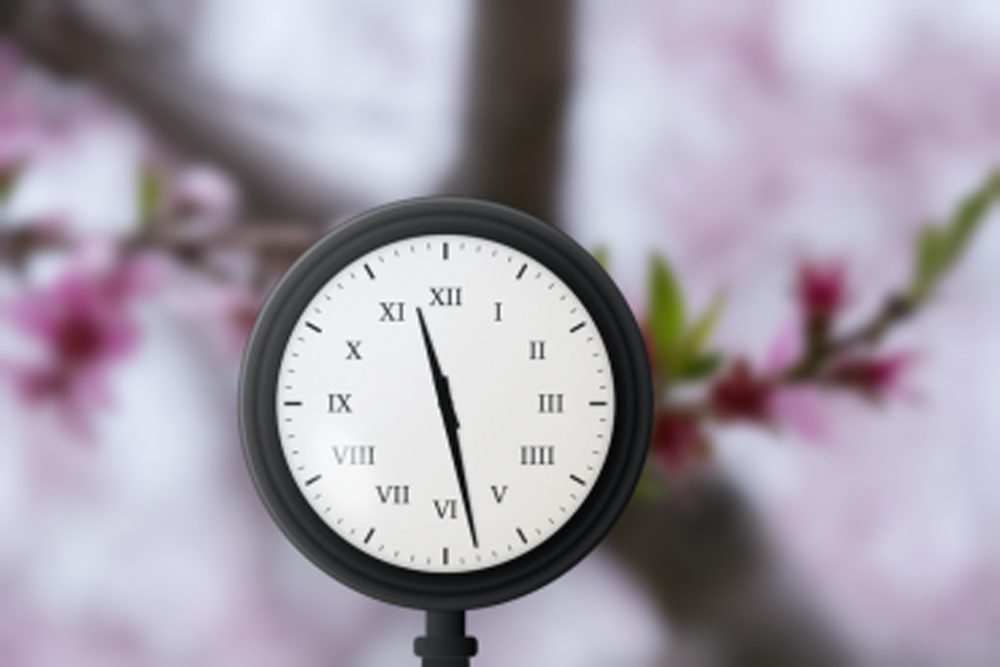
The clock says **11:28**
